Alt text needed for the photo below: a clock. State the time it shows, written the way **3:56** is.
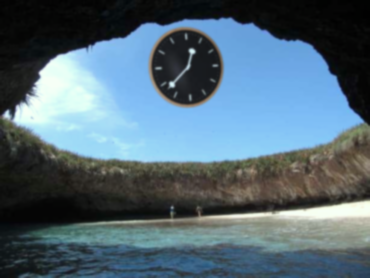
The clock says **12:38**
